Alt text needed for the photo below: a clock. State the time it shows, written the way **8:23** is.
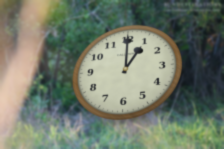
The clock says **1:00**
